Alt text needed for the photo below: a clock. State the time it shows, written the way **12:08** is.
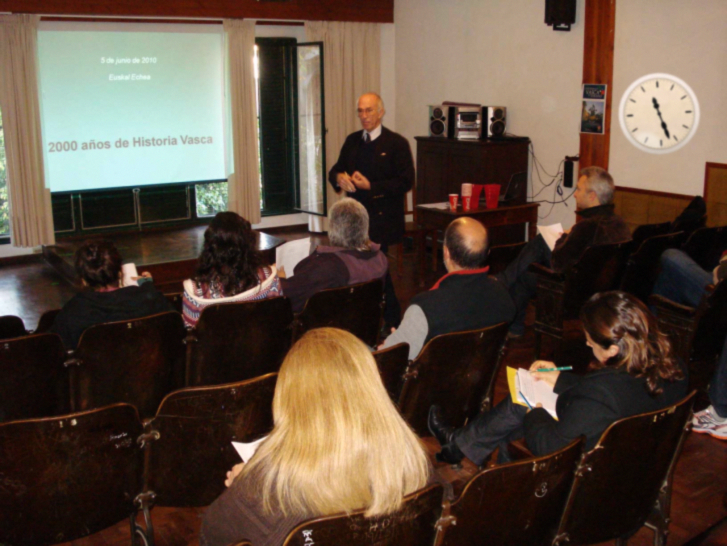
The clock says **11:27**
